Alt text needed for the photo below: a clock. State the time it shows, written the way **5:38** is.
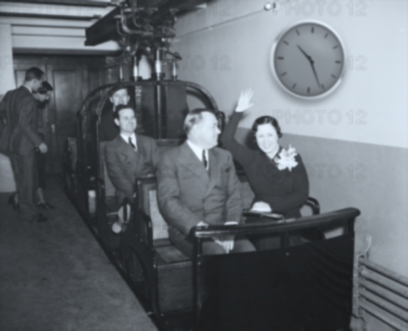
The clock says **10:26**
